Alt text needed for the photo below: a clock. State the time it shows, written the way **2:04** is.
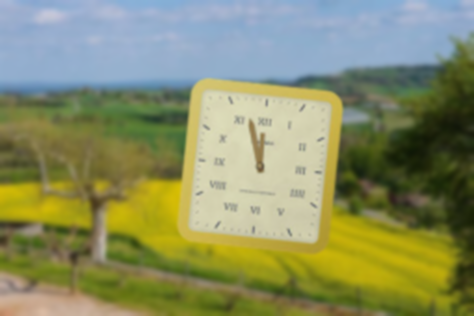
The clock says **11:57**
